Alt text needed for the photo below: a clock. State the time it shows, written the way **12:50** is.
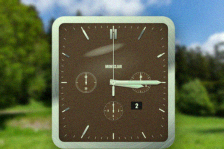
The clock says **3:15**
